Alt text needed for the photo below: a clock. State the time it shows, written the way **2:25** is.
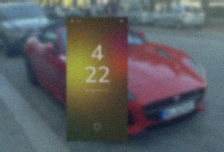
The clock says **4:22**
